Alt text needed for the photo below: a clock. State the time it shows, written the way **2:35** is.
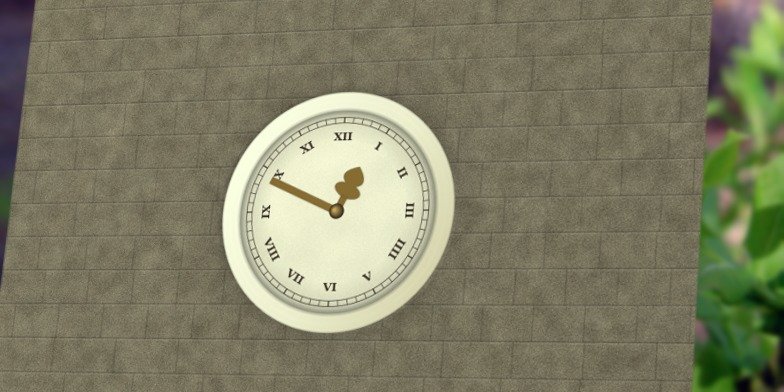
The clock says **12:49**
